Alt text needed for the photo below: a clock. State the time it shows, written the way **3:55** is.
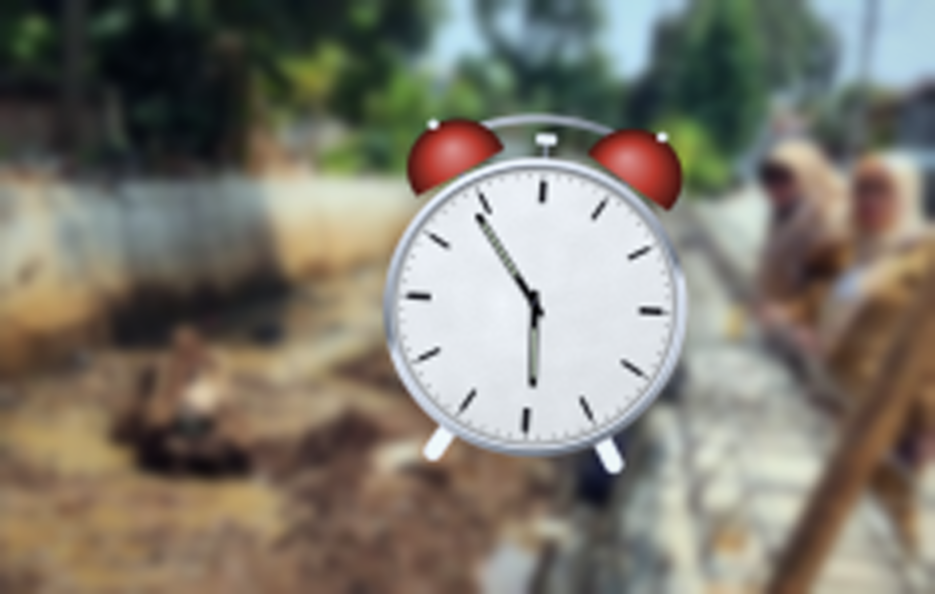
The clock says **5:54**
